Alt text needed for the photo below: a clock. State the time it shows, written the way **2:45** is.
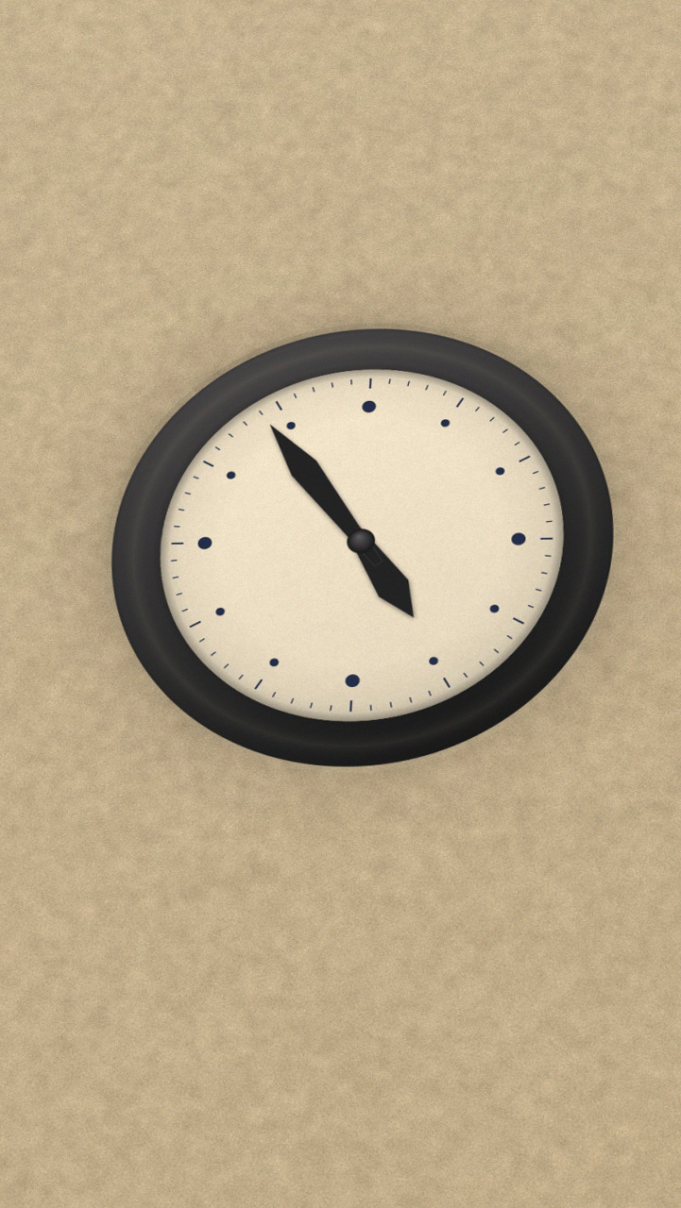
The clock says **4:54**
